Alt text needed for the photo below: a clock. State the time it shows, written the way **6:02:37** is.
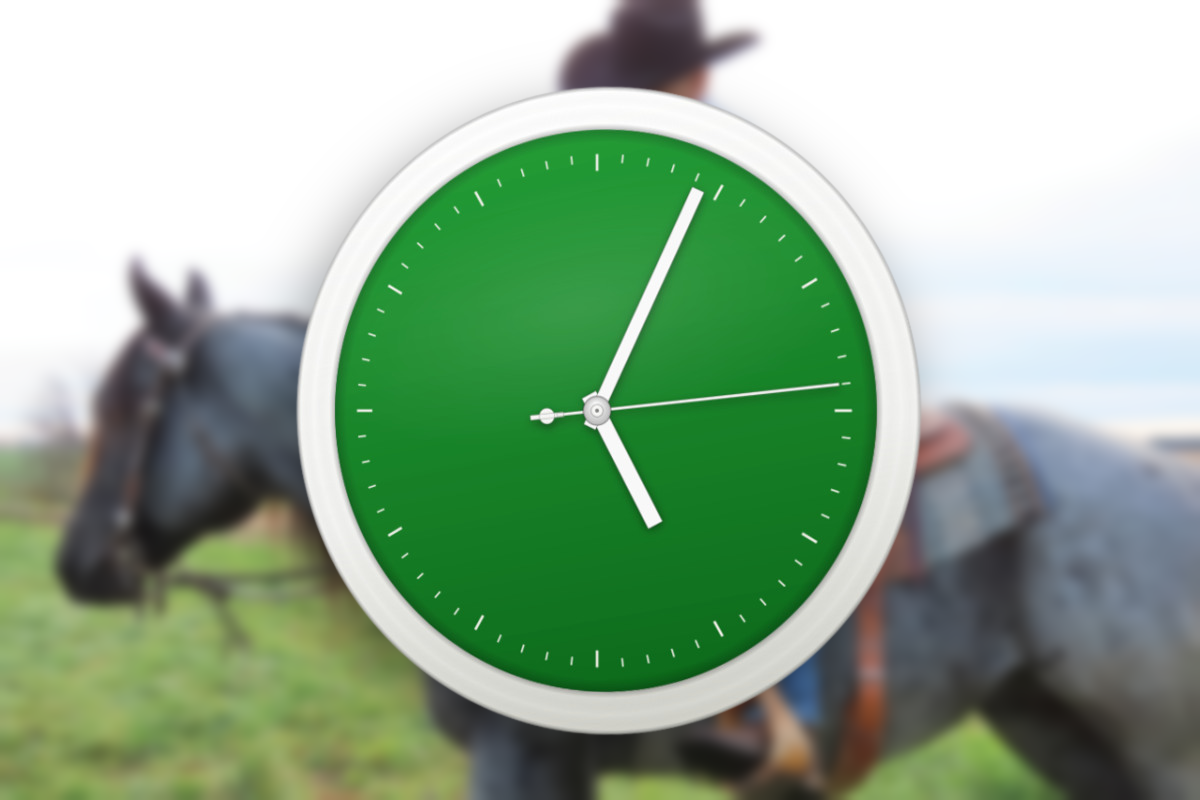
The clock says **5:04:14**
